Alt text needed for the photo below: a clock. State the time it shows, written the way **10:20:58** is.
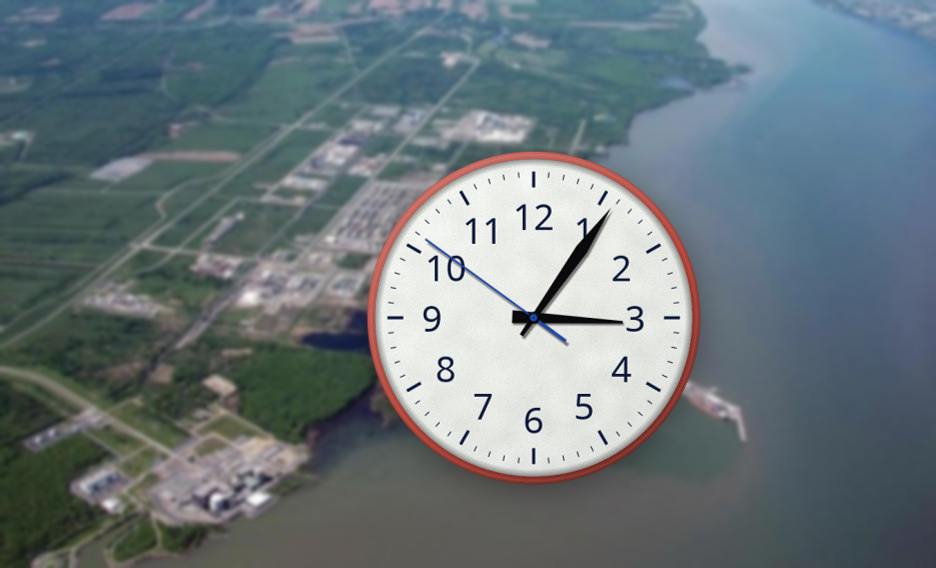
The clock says **3:05:51**
